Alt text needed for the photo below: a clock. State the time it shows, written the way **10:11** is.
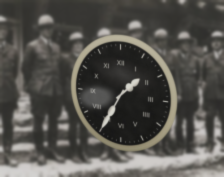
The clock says **1:35**
